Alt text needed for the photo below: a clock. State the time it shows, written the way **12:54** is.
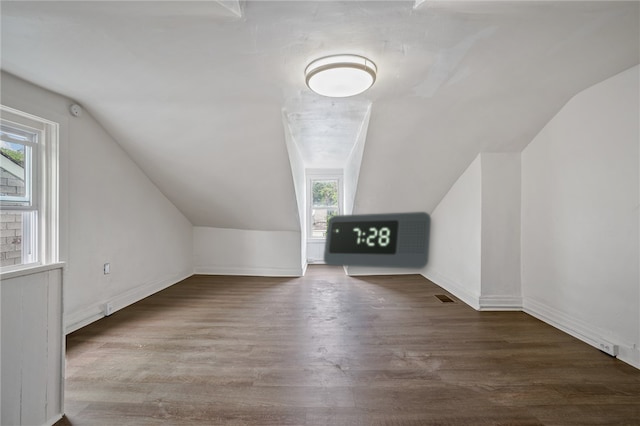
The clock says **7:28**
